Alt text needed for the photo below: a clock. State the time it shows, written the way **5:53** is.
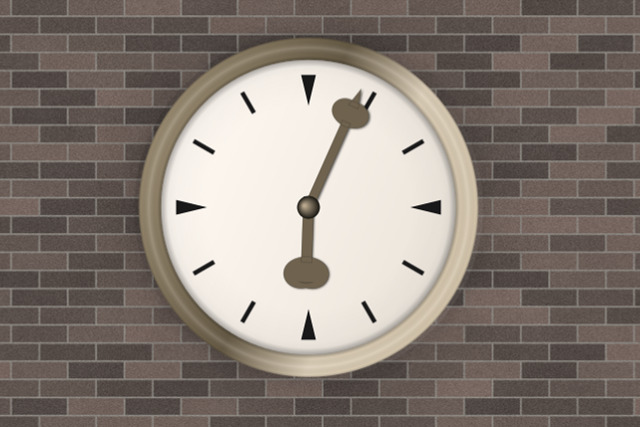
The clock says **6:04**
